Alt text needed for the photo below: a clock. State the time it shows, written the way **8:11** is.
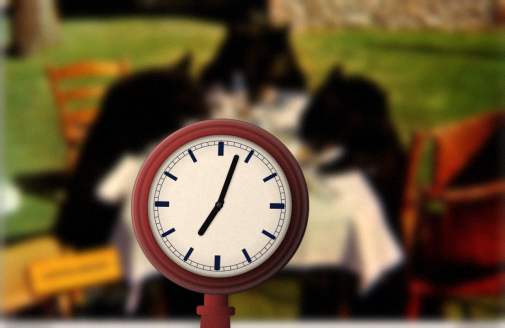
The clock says **7:03**
